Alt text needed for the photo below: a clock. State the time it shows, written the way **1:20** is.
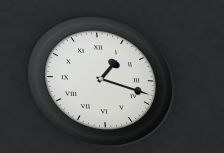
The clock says **1:18**
